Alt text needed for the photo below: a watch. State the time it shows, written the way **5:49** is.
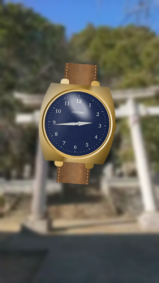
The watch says **2:44**
